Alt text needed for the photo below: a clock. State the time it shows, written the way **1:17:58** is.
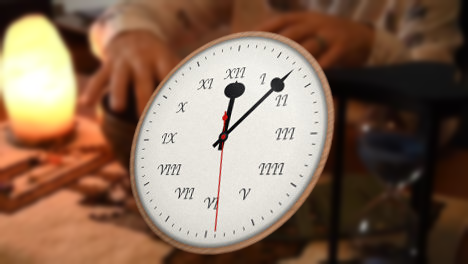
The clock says **12:07:29**
